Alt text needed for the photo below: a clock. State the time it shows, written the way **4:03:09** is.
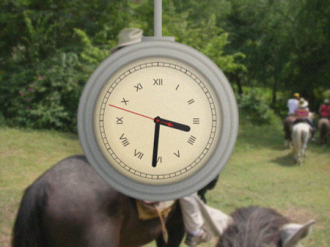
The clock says **3:30:48**
